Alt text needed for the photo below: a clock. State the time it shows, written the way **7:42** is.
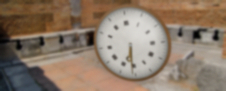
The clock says **6:31**
